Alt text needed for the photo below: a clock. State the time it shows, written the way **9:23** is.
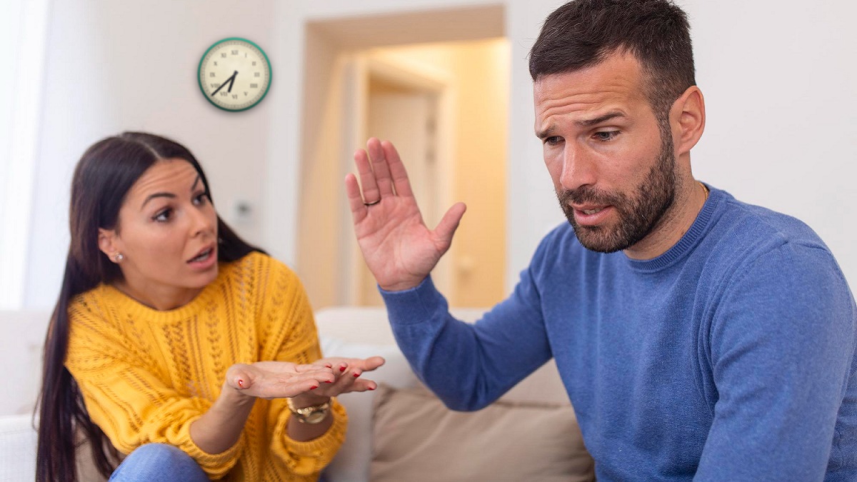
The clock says **6:38**
